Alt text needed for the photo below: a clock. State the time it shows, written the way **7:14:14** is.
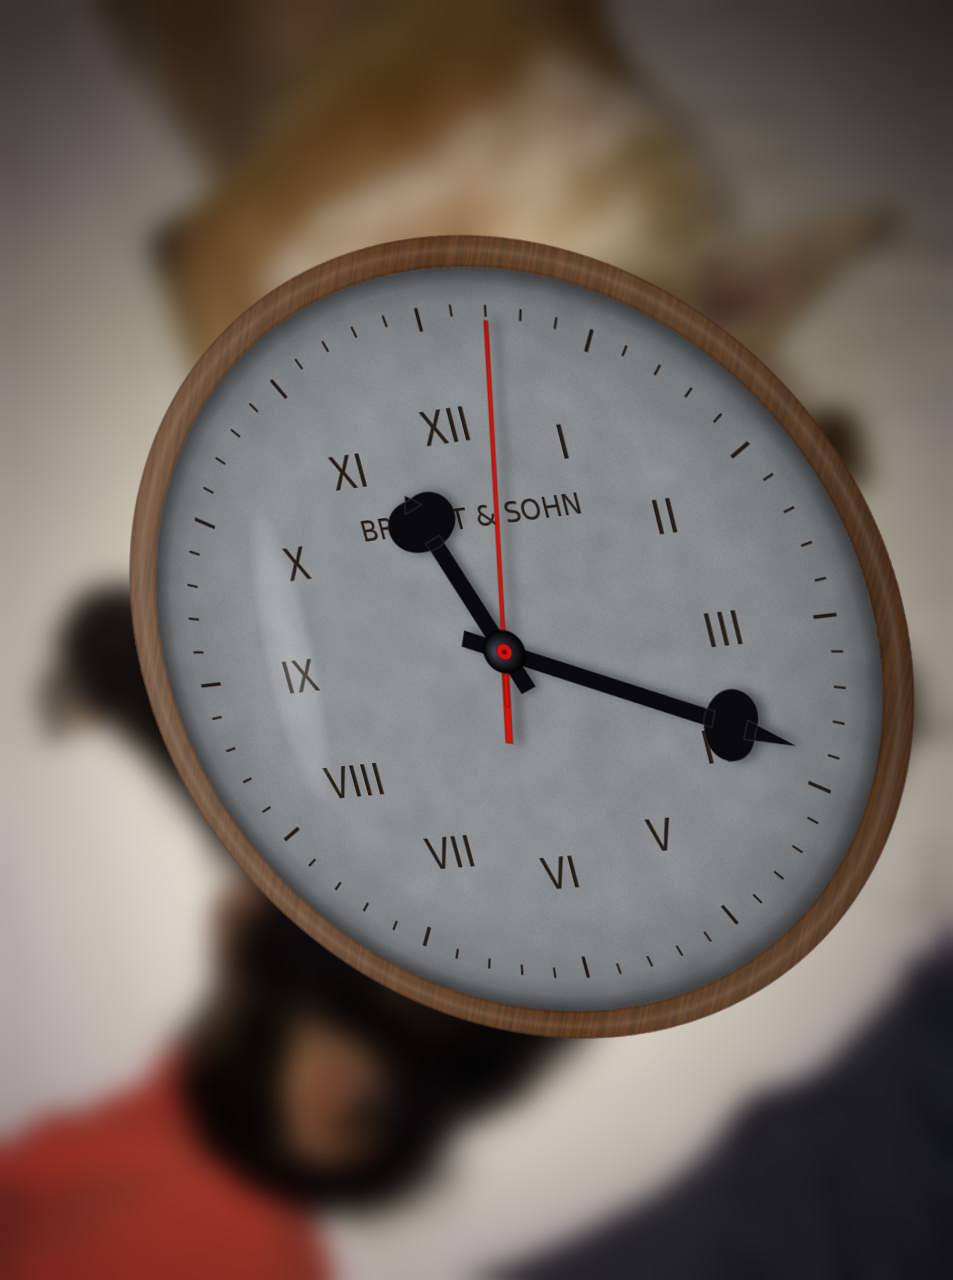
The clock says **11:19:02**
